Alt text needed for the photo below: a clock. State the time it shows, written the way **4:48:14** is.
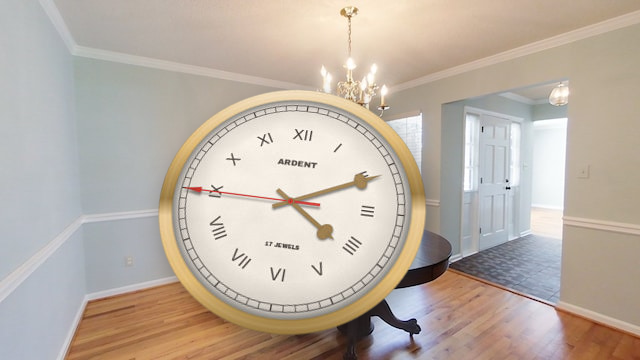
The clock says **4:10:45**
